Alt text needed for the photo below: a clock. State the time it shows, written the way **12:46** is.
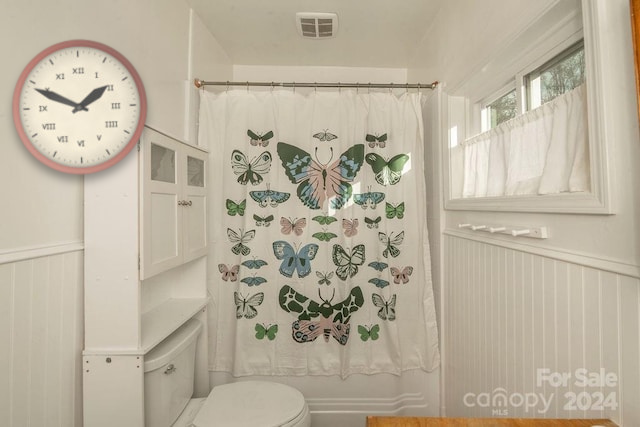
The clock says **1:49**
